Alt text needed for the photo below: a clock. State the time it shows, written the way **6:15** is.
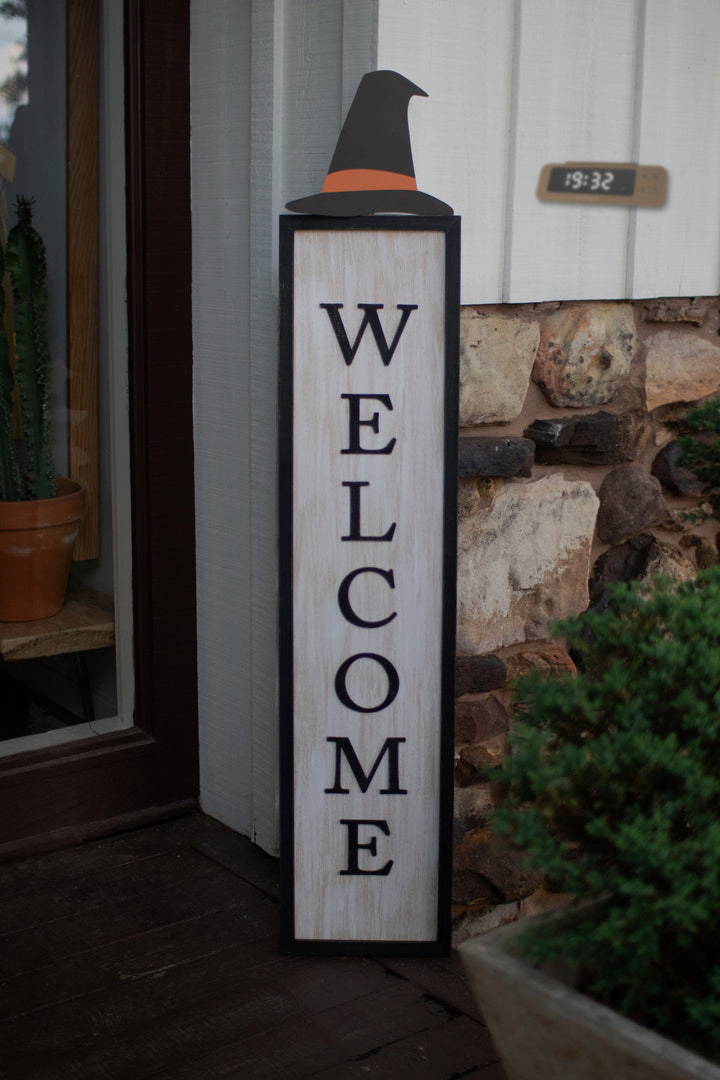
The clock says **19:32**
